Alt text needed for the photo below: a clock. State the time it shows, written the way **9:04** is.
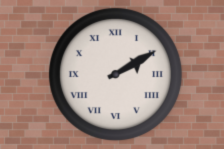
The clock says **2:10**
